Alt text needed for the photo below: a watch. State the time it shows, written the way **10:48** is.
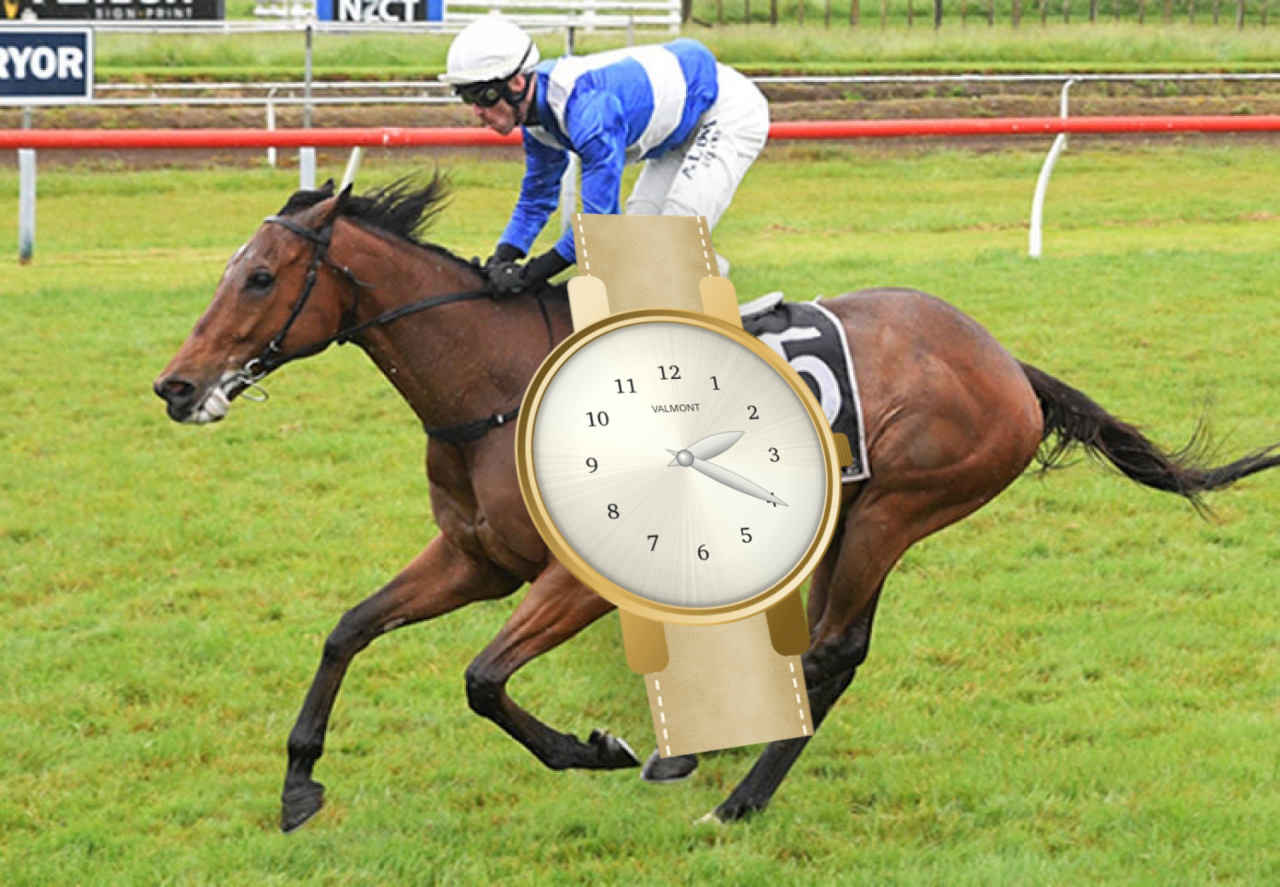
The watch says **2:20**
